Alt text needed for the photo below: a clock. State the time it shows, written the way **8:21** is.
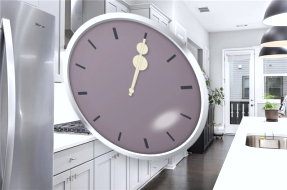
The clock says **1:05**
